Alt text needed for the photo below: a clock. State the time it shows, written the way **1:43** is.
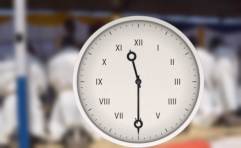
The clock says **11:30**
